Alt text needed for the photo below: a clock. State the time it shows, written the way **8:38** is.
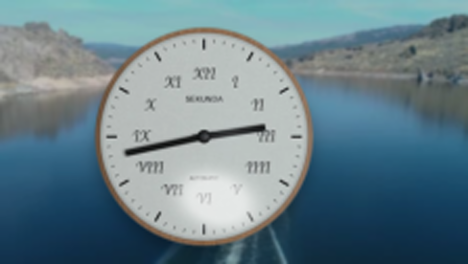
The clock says **2:43**
